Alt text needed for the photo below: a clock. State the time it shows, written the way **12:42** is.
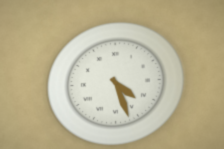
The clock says **4:27**
